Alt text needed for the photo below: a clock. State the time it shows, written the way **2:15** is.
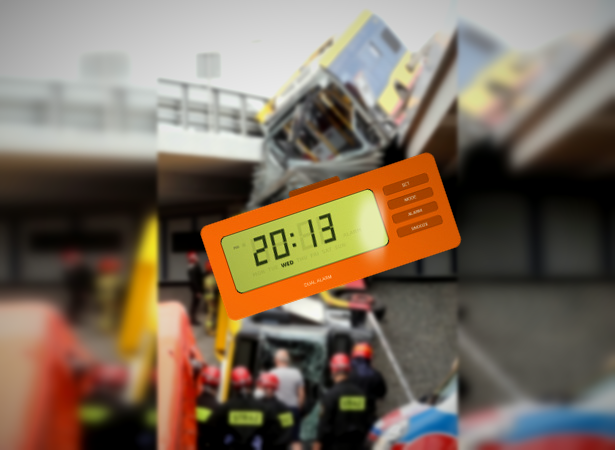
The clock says **20:13**
